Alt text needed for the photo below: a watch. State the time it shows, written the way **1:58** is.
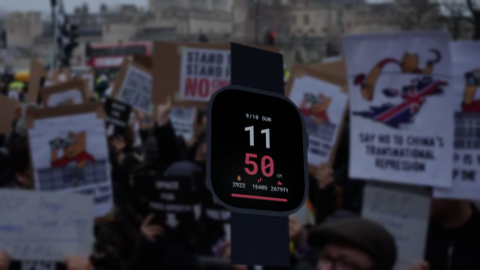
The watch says **11:50**
